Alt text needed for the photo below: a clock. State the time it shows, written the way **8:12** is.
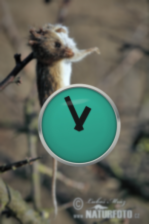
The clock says **12:56**
